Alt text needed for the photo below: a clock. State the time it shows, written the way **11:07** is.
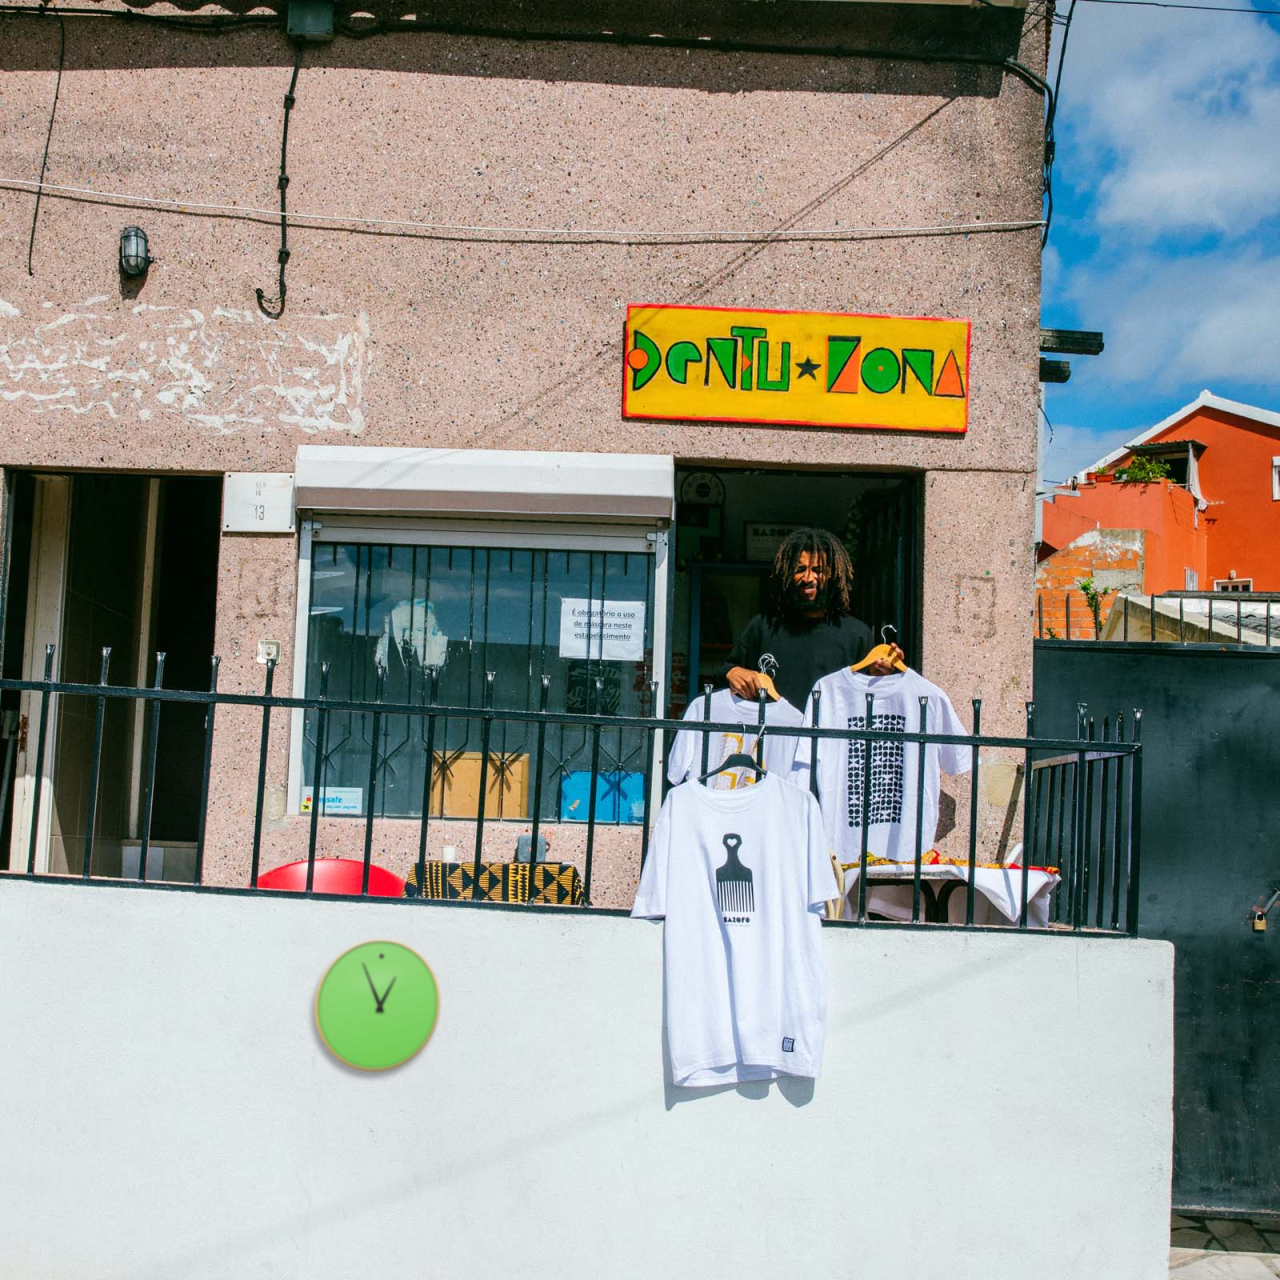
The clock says **12:56**
